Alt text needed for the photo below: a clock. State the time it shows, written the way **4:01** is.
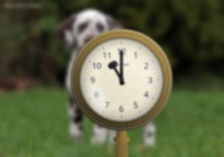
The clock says **11:00**
